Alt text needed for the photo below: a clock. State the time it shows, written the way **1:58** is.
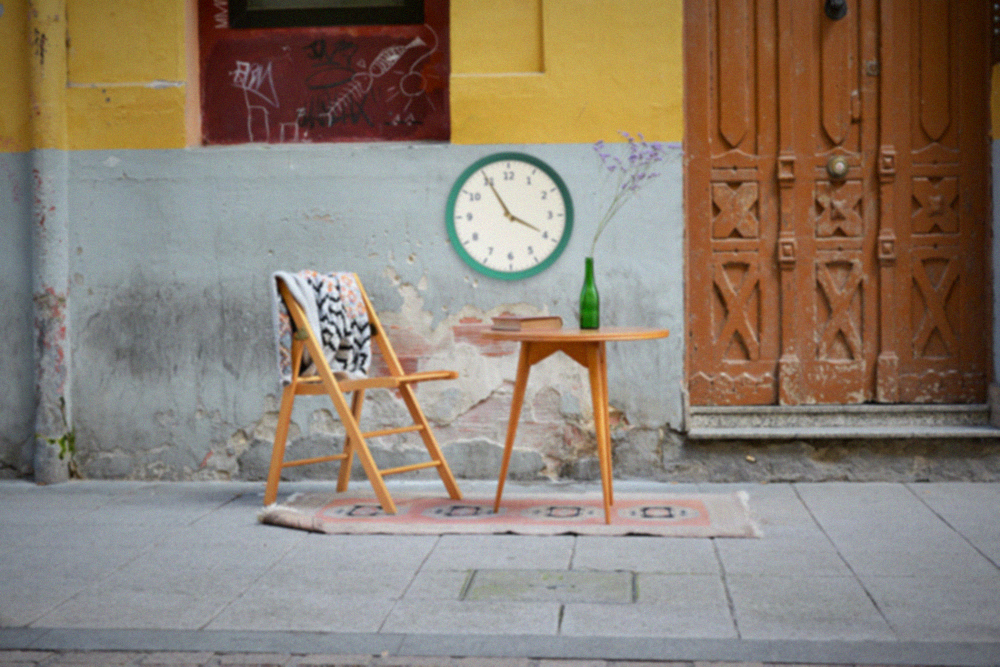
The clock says **3:55**
